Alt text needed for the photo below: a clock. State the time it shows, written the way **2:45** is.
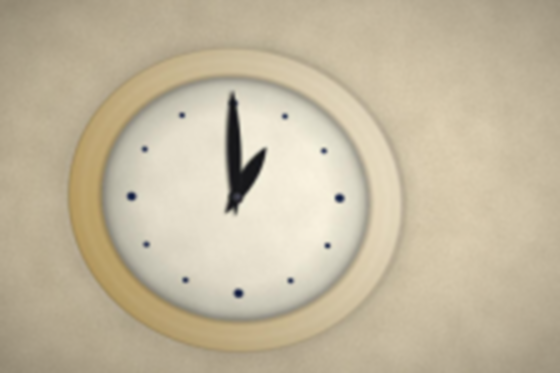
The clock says **1:00**
